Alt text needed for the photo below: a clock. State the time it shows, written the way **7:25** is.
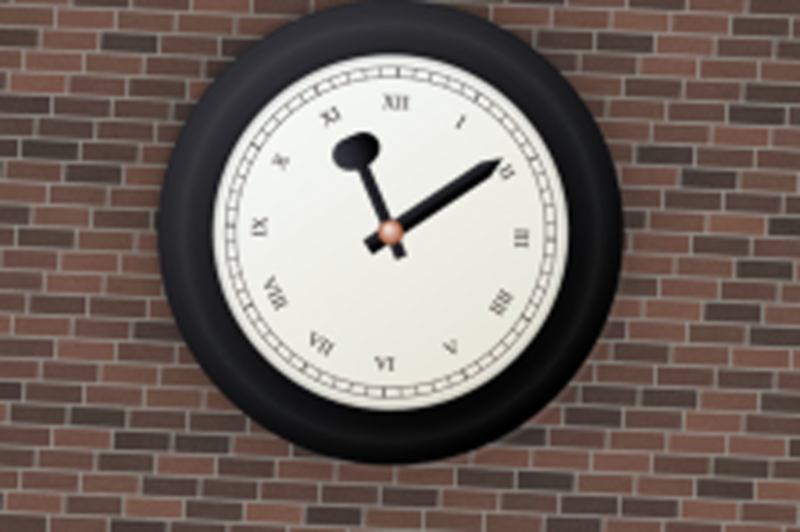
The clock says **11:09**
